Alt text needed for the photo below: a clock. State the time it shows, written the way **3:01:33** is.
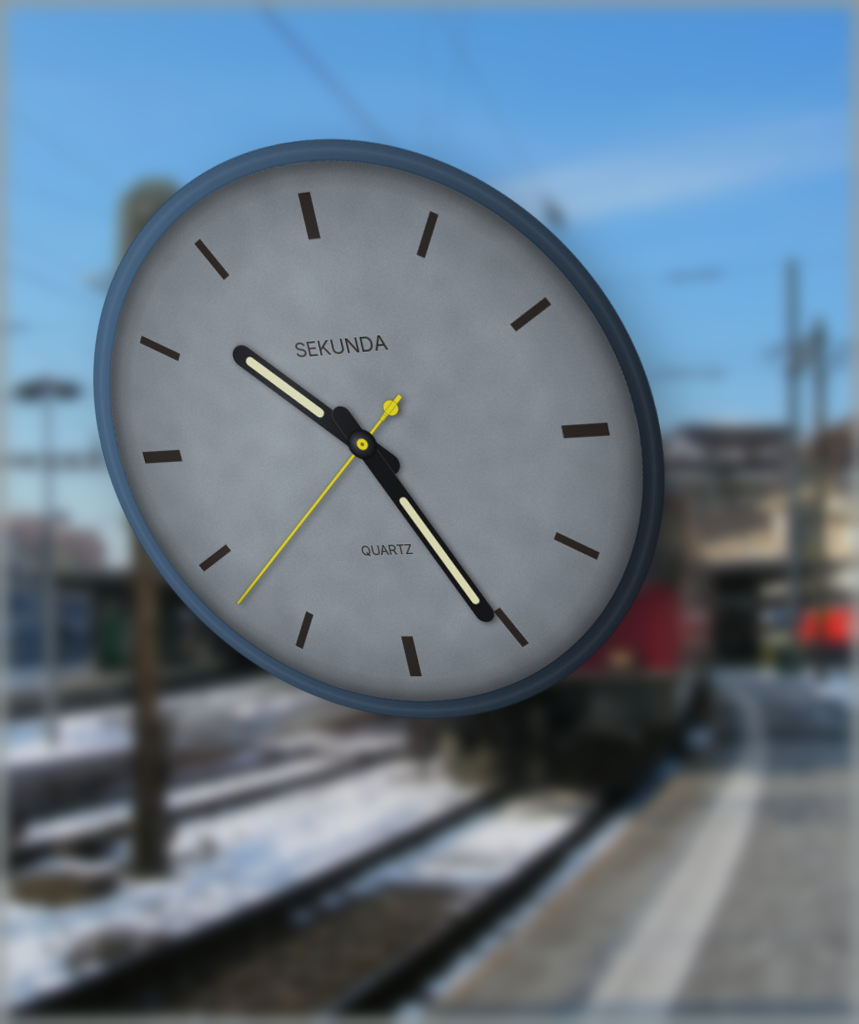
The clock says **10:25:38**
